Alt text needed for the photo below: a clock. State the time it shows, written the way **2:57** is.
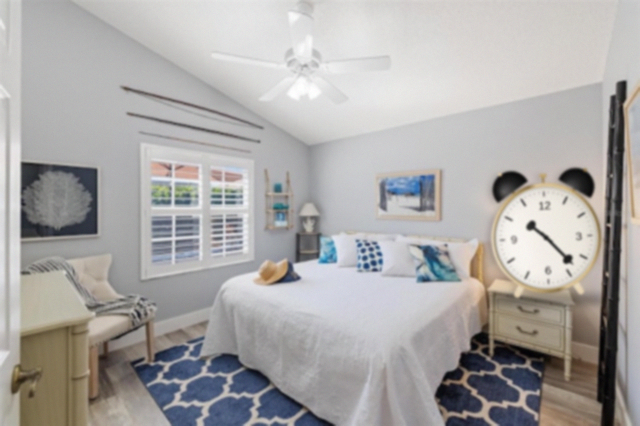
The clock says **10:23**
